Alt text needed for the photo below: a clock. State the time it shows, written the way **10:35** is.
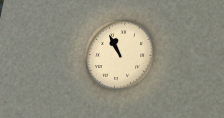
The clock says **10:54**
